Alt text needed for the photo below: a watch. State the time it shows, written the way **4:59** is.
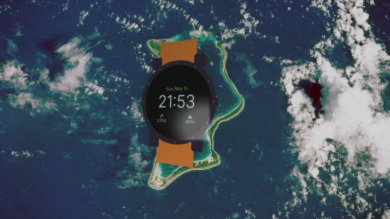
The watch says **21:53**
